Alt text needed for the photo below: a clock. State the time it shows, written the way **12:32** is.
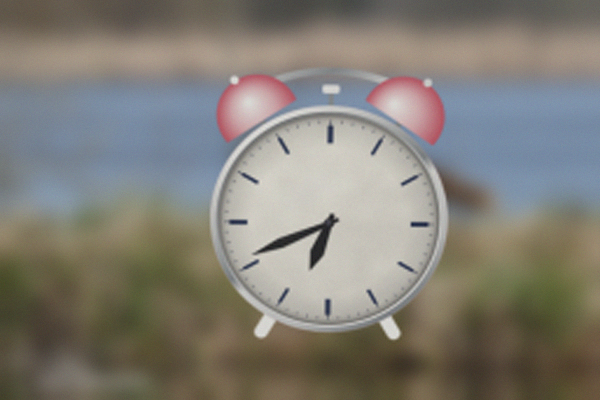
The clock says **6:41**
